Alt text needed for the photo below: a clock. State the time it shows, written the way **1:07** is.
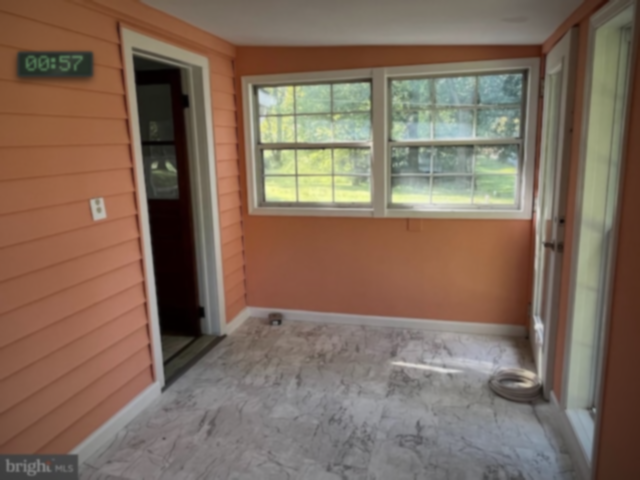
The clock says **0:57**
